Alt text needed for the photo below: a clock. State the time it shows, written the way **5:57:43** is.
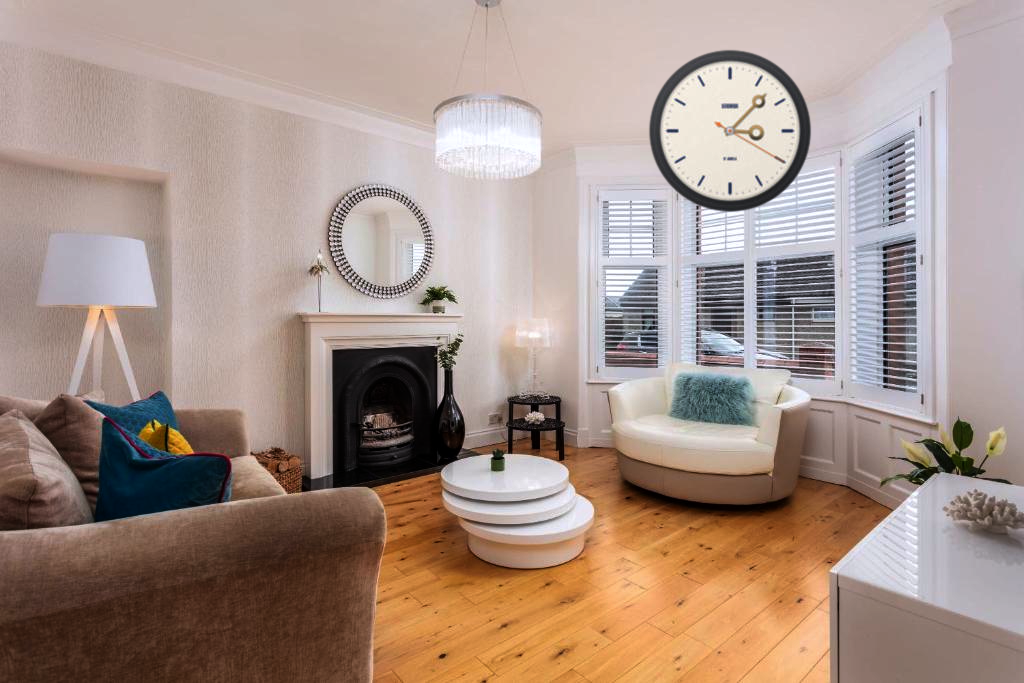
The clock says **3:07:20**
